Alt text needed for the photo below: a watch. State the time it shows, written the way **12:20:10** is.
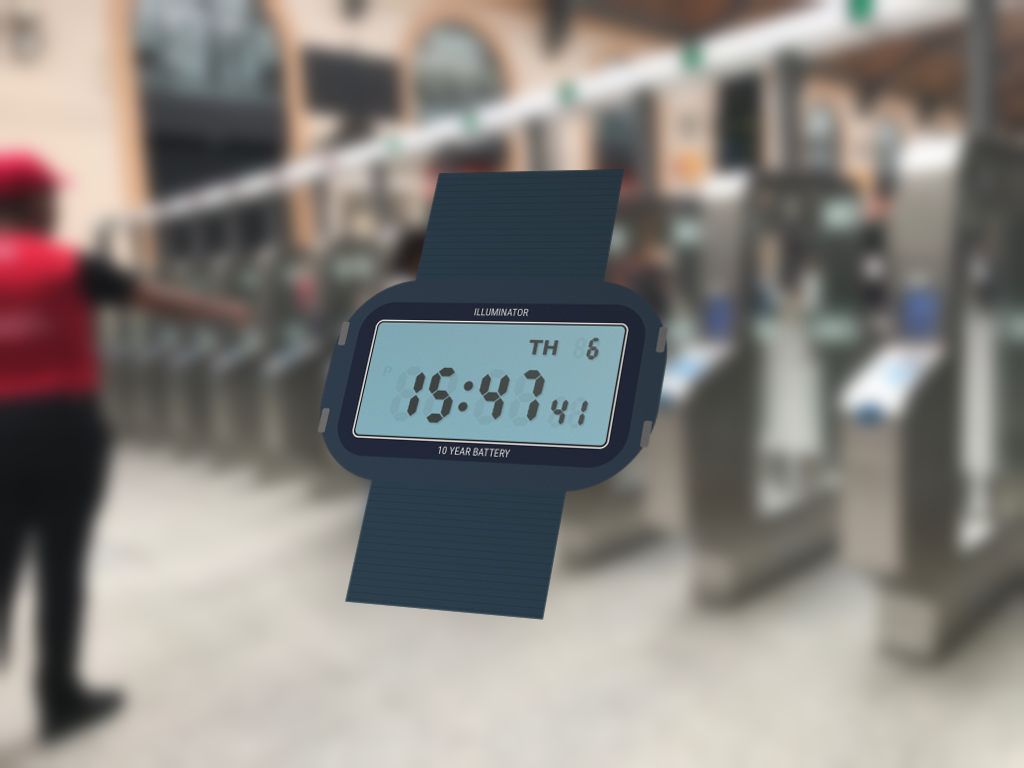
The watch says **15:47:41**
